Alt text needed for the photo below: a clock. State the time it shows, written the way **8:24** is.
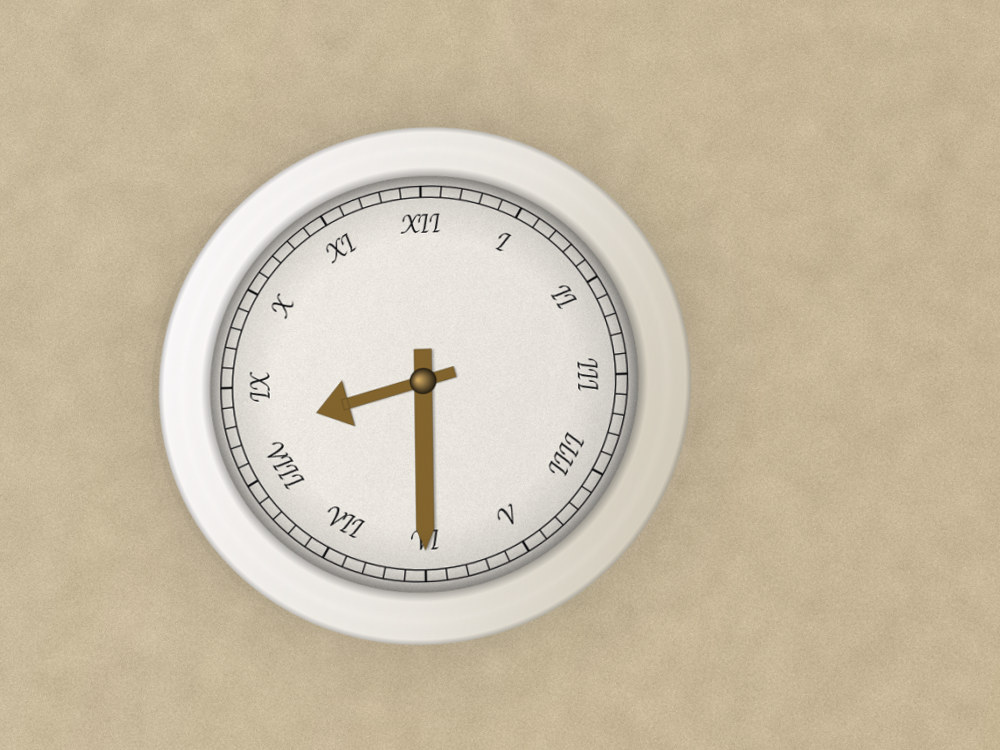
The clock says **8:30**
